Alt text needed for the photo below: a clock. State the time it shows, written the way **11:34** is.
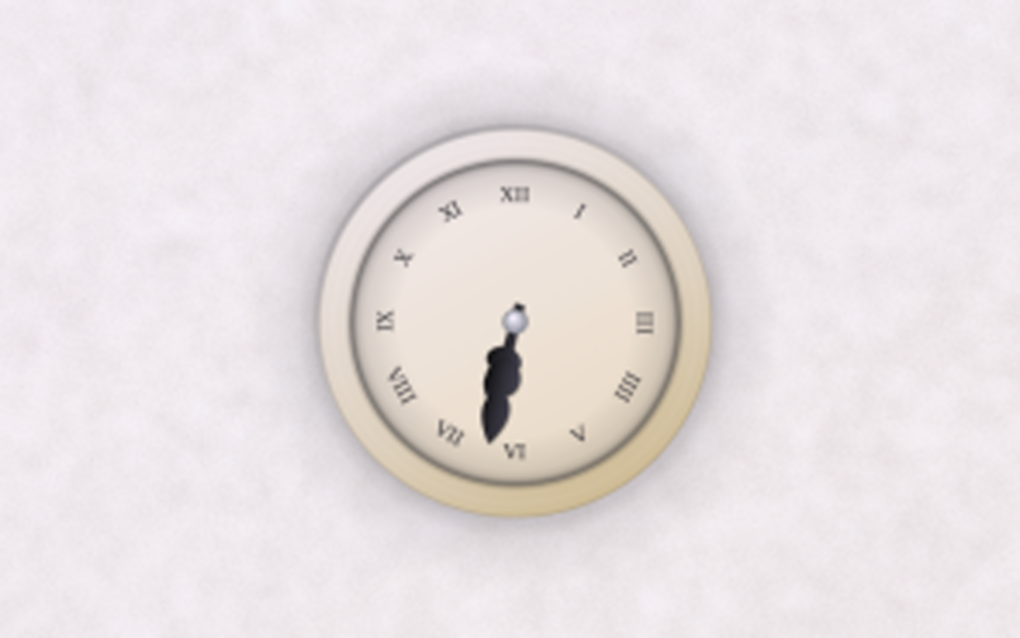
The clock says **6:32**
